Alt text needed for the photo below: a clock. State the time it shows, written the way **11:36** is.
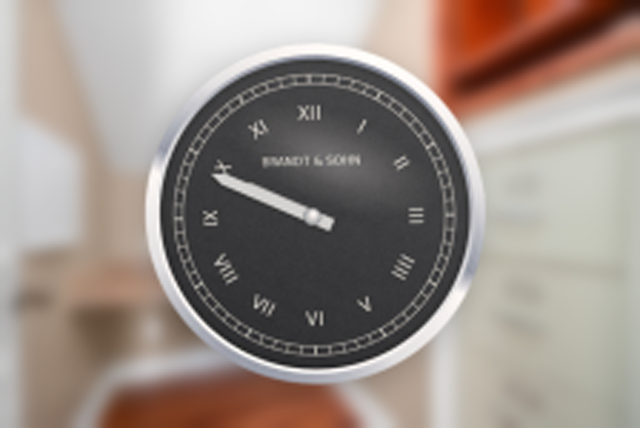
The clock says **9:49**
